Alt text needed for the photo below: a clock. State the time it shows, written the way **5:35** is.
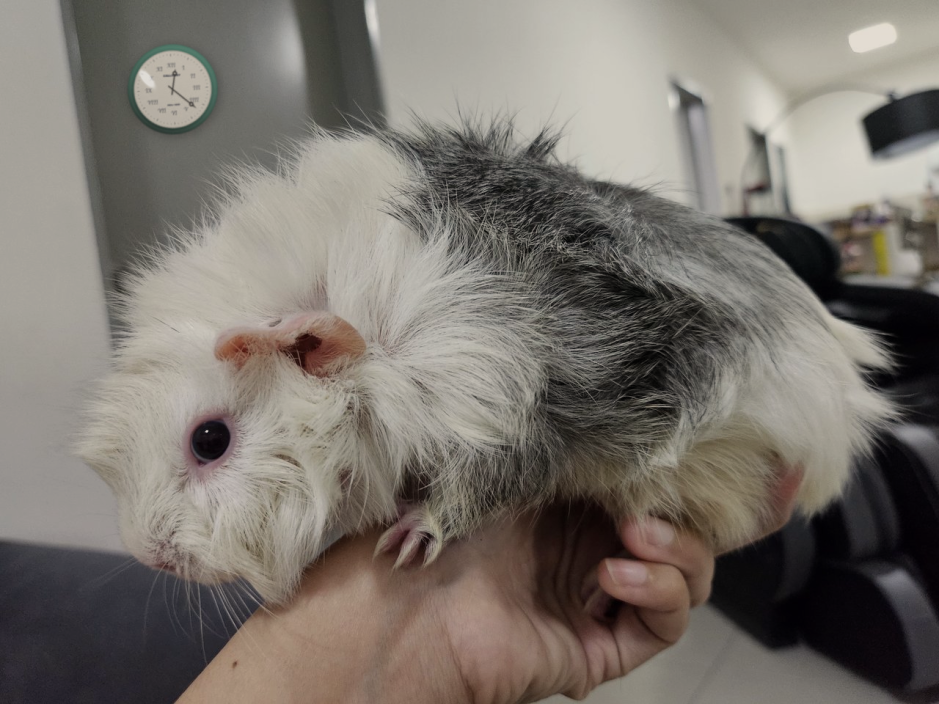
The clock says **12:22**
